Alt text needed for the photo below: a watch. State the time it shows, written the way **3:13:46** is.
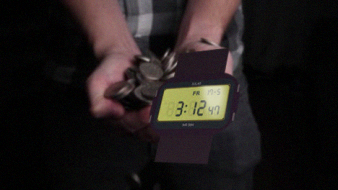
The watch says **3:12:47**
